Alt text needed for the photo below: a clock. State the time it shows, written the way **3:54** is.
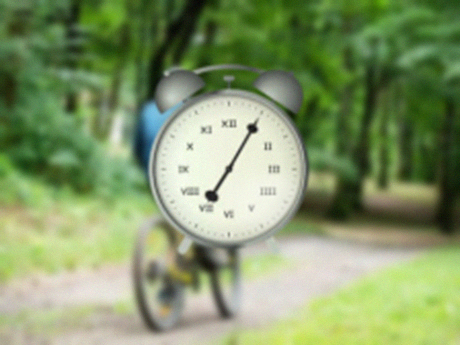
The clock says **7:05**
